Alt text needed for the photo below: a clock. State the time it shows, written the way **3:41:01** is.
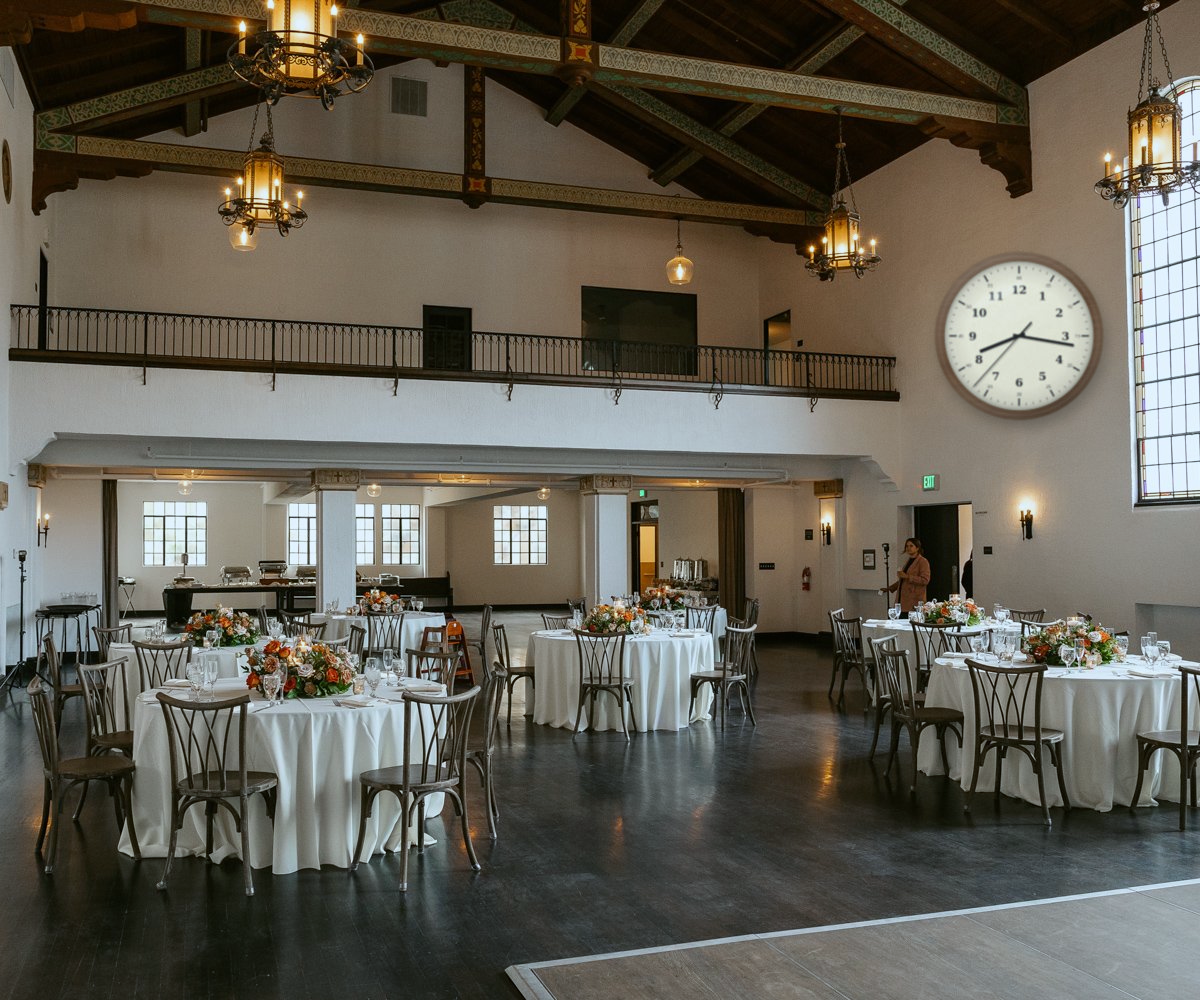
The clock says **8:16:37**
